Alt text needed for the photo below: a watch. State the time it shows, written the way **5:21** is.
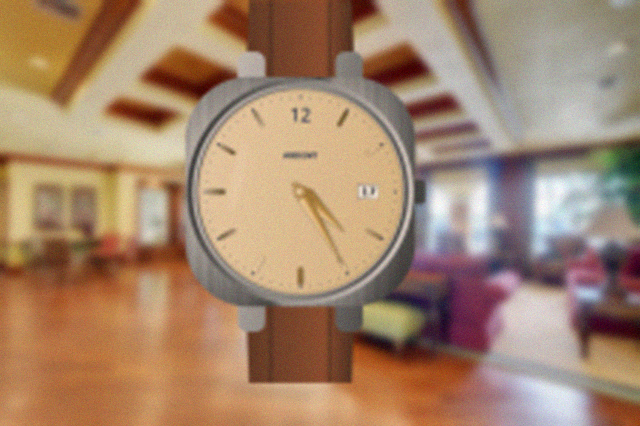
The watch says **4:25**
